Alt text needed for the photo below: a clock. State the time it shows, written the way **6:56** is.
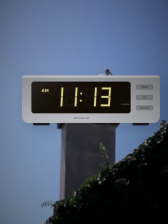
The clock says **11:13**
